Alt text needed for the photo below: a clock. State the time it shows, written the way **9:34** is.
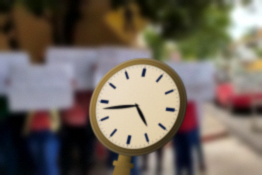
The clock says **4:43**
